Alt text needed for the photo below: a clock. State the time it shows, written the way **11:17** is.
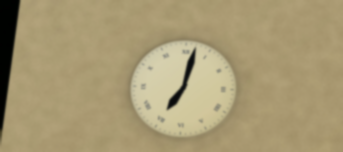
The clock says **7:02**
